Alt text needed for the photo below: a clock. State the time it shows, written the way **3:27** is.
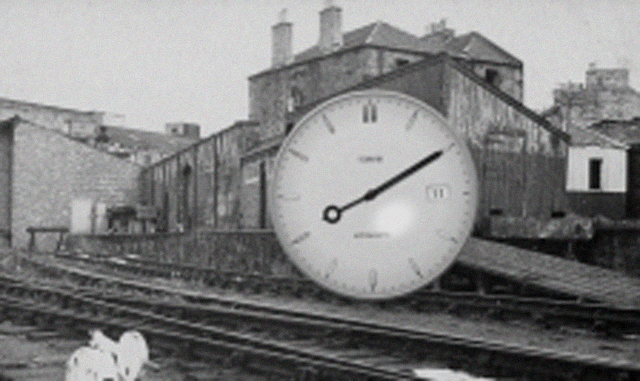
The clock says **8:10**
